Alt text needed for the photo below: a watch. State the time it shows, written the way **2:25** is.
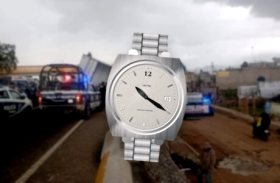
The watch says **10:20**
